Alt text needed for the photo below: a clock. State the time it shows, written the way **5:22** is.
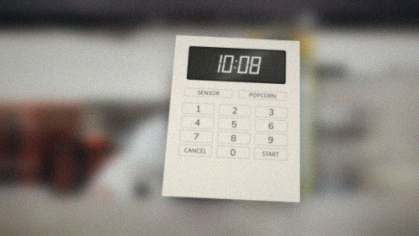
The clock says **10:08**
